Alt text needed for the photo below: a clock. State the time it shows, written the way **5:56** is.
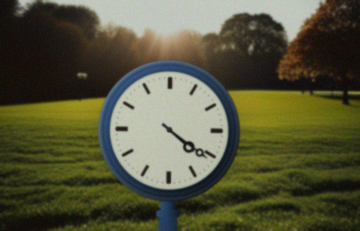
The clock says **4:21**
